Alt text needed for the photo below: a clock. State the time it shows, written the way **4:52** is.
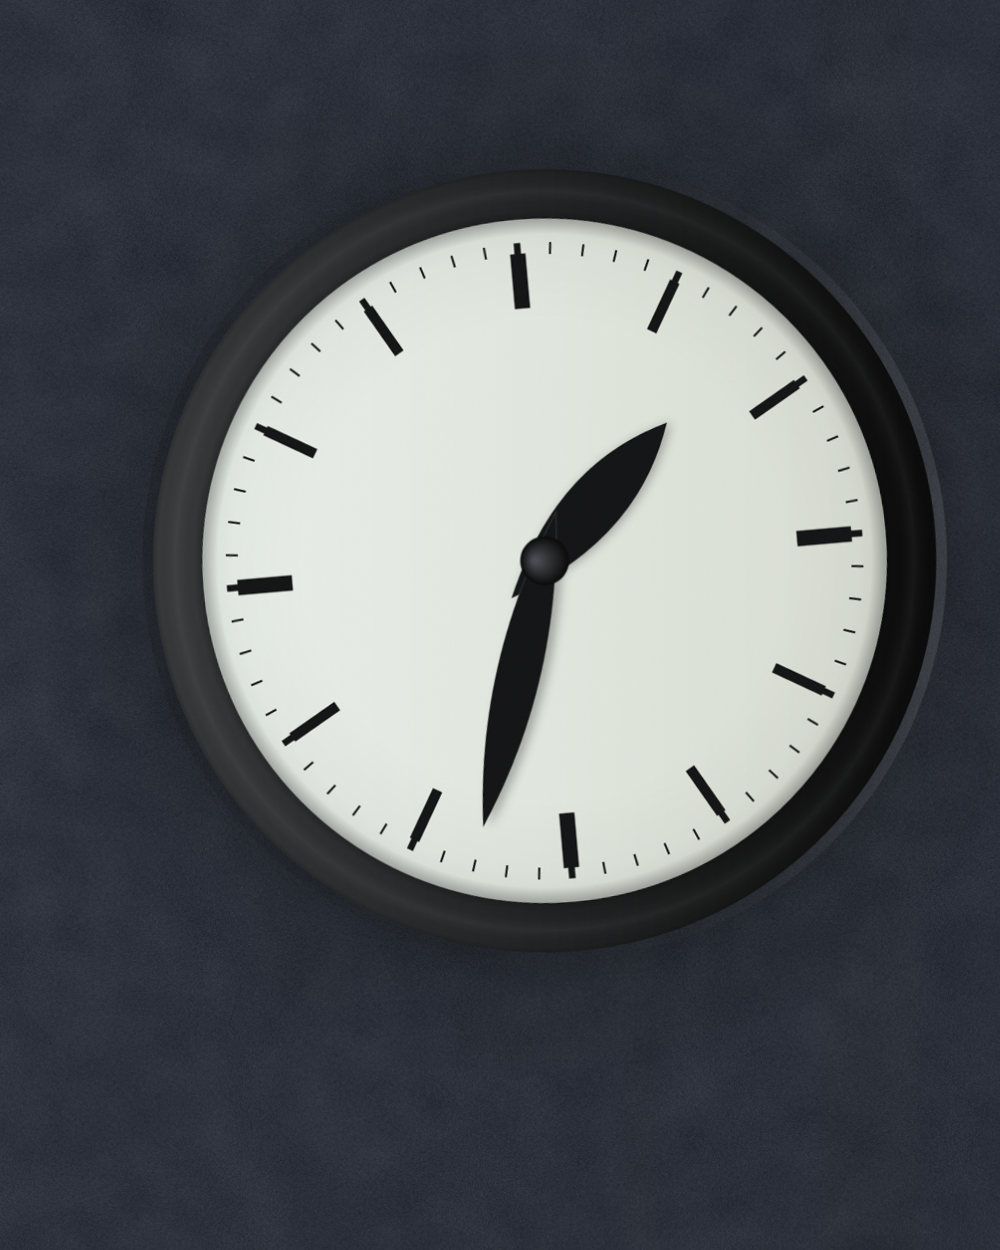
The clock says **1:33**
